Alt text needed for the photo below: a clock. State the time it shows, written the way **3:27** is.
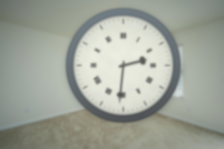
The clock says **2:31**
